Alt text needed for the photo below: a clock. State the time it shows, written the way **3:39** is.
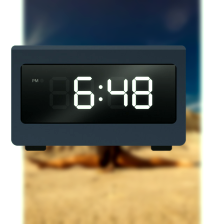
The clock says **6:48**
